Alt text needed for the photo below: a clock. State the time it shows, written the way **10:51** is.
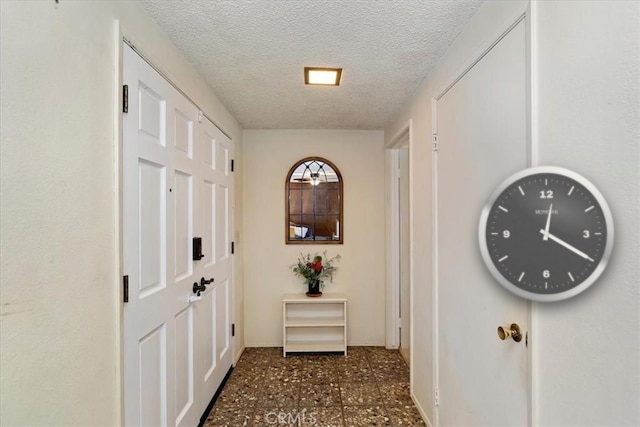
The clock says **12:20**
